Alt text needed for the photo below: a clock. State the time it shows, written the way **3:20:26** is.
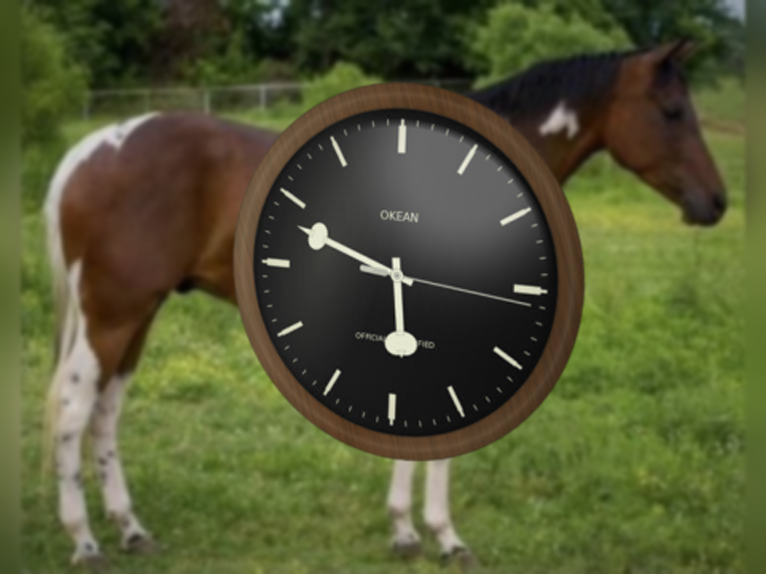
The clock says **5:48:16**
